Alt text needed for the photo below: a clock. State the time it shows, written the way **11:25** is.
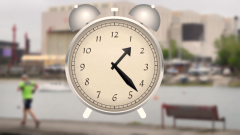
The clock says **1:23**
